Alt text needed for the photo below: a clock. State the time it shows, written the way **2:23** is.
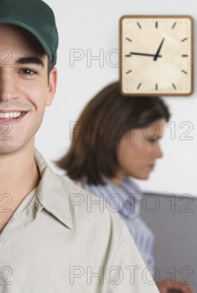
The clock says **12:46**
